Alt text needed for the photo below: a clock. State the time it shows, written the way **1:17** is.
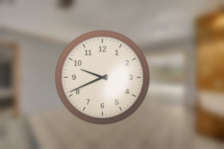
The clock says **9:41**
